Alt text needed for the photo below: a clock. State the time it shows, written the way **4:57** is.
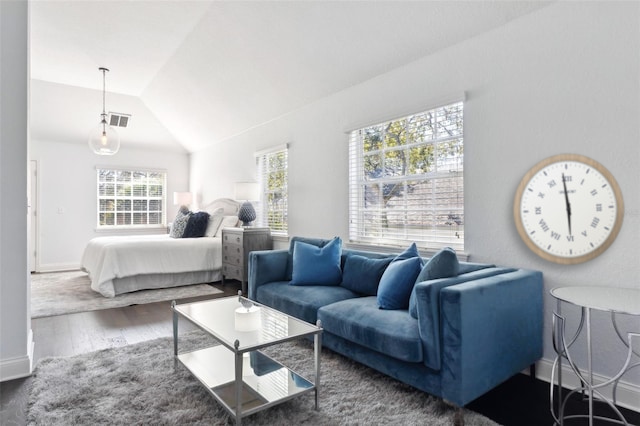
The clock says **5:59**
